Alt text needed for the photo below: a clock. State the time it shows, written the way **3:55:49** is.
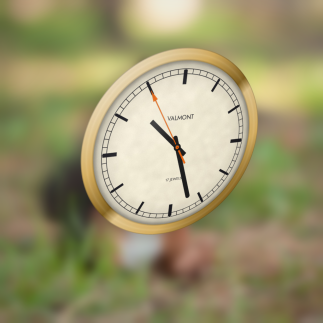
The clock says **10:26:55**
